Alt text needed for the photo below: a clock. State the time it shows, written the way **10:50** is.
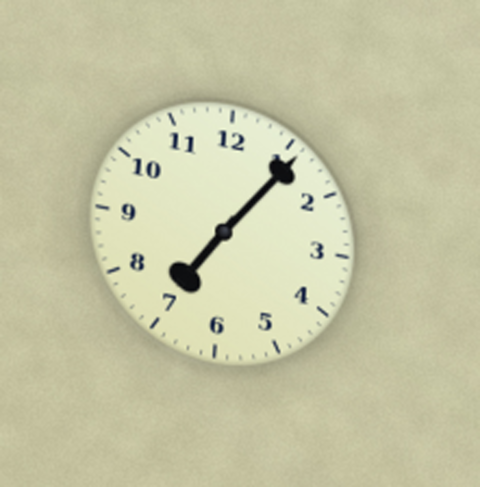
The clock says **7:06**
